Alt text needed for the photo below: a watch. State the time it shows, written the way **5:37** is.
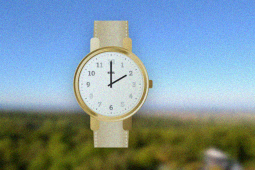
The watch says **2:00**
